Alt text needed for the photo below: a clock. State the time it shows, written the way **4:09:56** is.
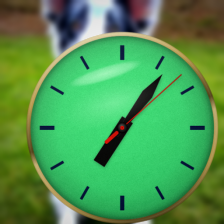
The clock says **7:06:08**
